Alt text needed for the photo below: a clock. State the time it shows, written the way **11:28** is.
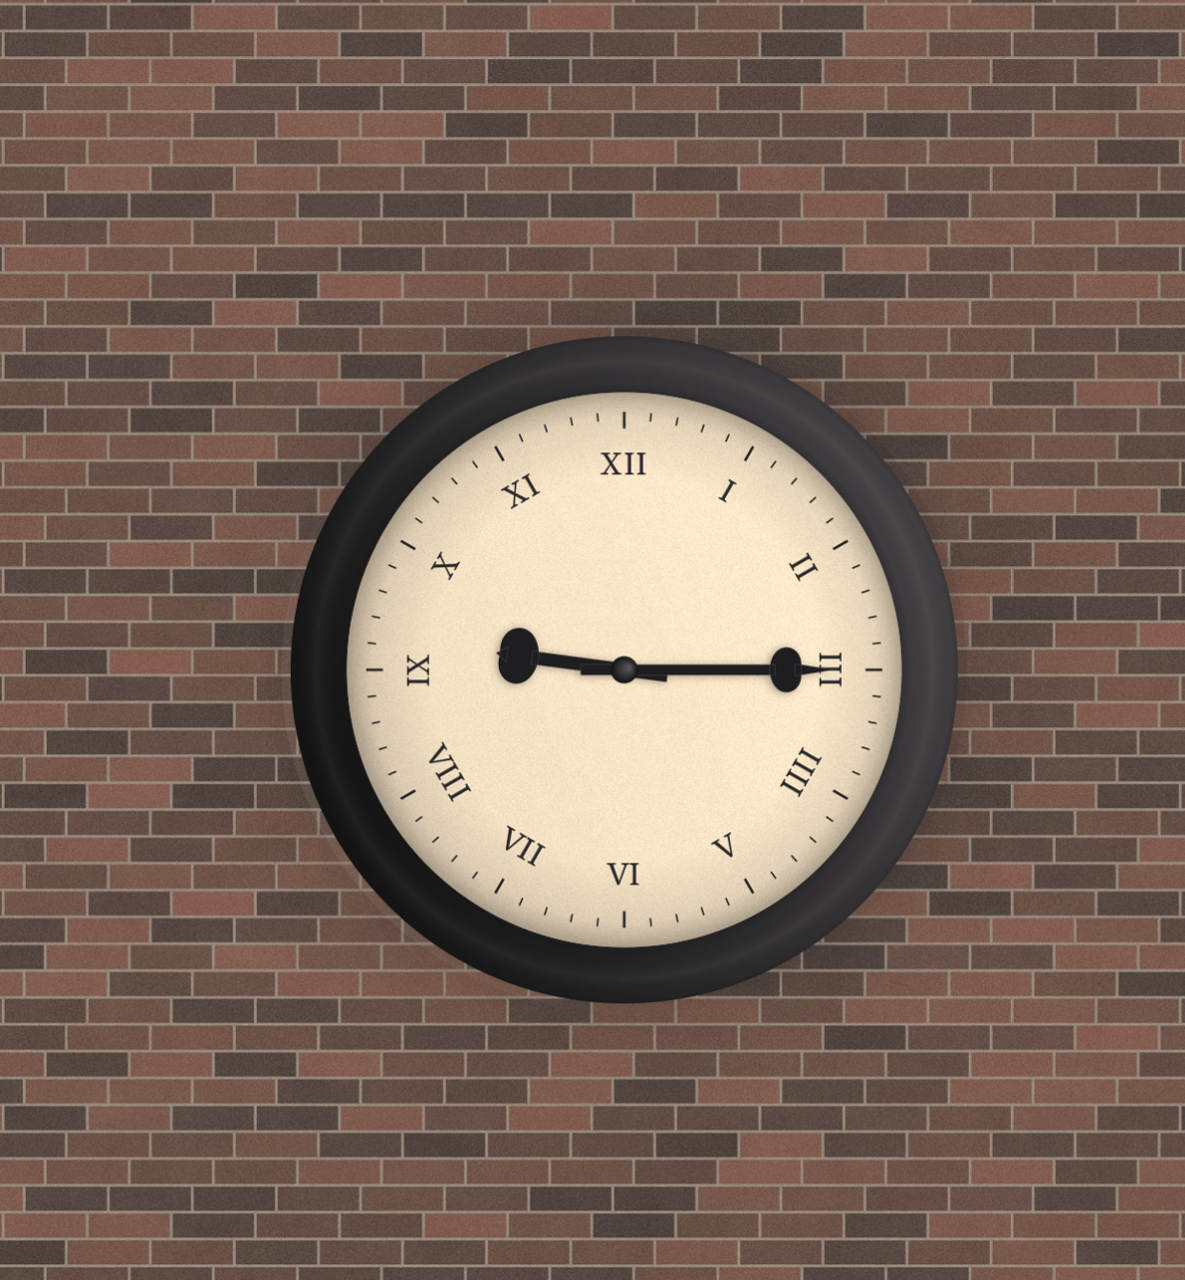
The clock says **9:15**
